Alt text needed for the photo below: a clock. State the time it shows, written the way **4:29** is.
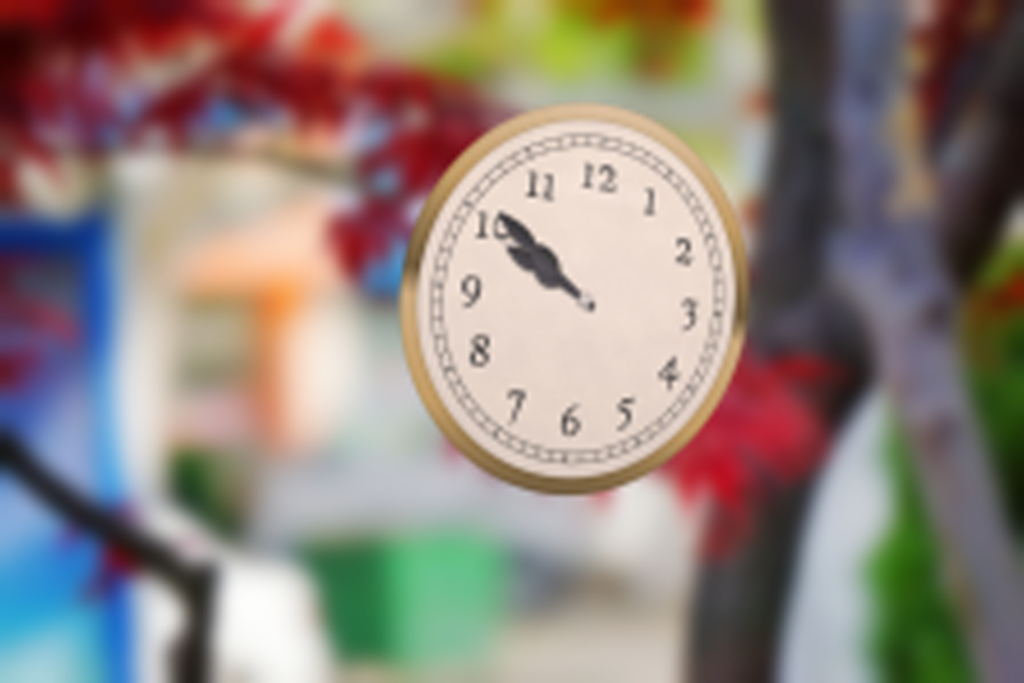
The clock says **9:51**
